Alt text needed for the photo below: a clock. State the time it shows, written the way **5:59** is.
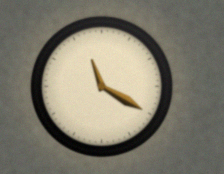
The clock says **11:20**
